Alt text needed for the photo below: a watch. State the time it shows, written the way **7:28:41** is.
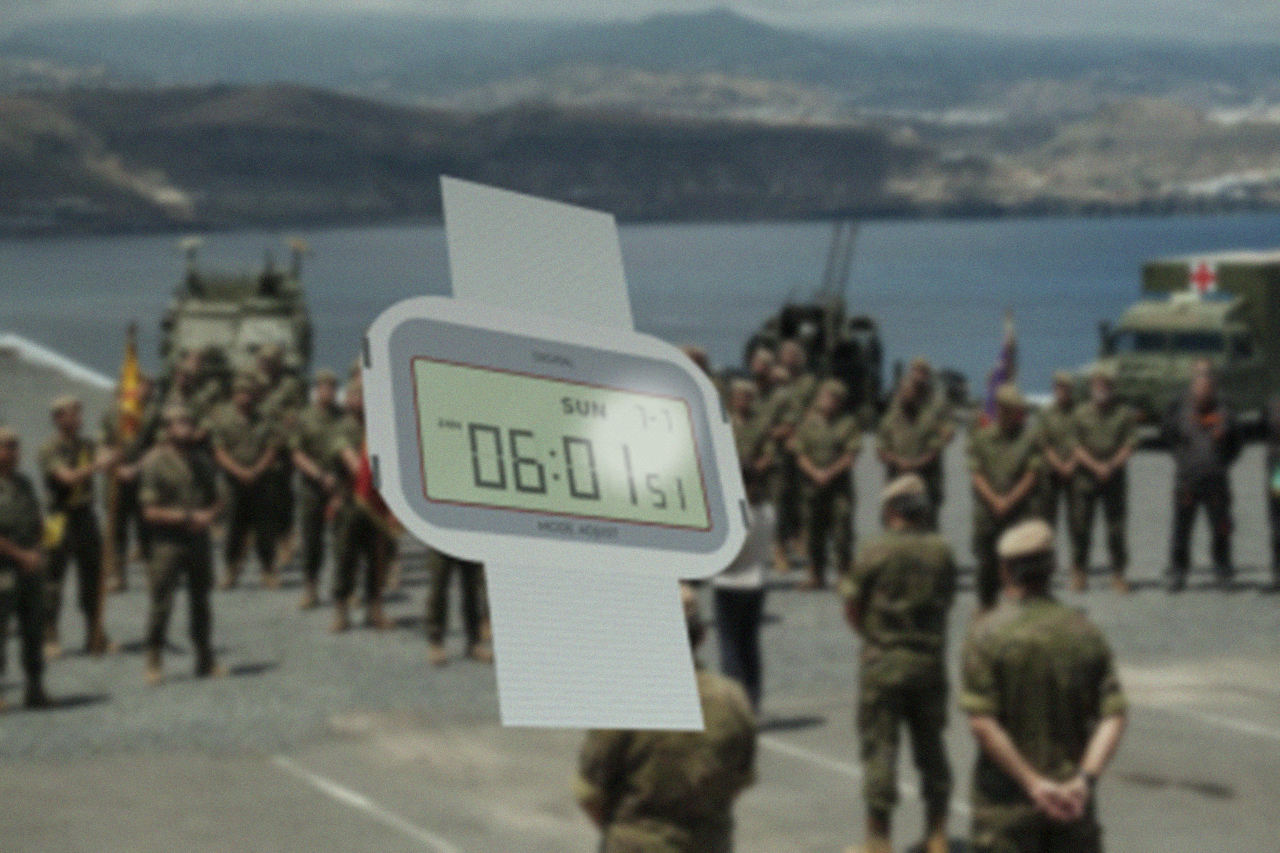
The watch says **6:01:51**
